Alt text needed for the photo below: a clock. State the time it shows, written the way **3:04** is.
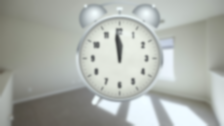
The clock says **11:59**
